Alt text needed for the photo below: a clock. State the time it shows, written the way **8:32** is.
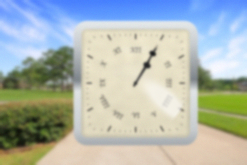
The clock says **1:05**
